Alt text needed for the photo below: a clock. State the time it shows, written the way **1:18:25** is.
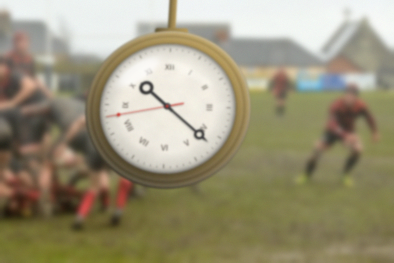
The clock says **10:21:43**
